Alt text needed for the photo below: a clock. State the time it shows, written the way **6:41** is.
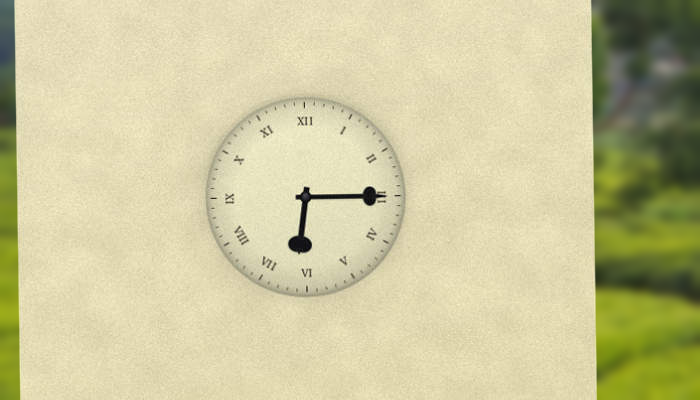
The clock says **6:15**
